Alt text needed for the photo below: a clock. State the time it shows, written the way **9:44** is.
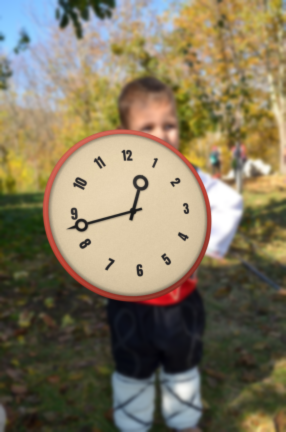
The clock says **12:43**
